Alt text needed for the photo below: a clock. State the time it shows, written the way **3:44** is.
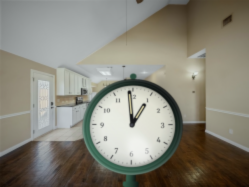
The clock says **12:59**
